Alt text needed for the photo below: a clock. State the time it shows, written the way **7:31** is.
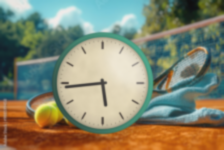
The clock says **5:44**
